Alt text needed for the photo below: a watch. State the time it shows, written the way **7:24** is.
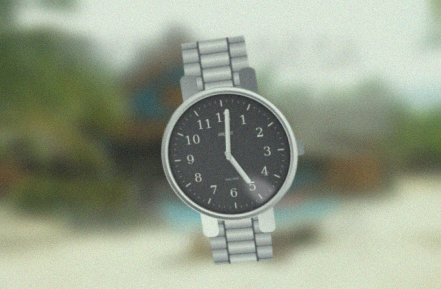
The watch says **5:01**
